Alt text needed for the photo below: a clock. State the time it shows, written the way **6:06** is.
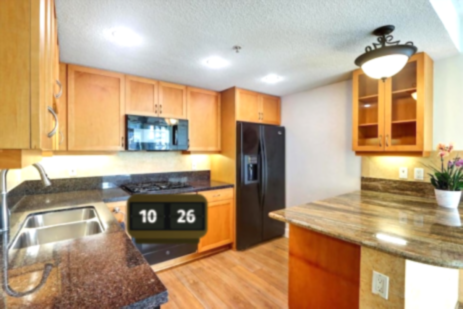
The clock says **10:26**
